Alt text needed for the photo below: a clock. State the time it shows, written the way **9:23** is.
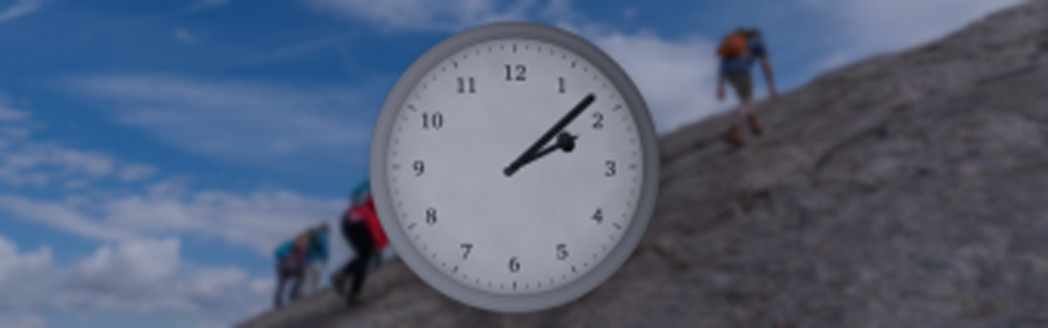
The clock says **2:08**
